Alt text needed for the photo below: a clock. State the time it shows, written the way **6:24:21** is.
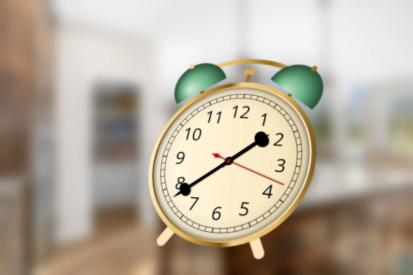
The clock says **1:38:18**
